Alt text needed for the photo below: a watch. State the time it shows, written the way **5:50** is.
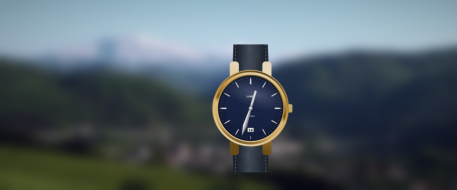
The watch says **12:33**
